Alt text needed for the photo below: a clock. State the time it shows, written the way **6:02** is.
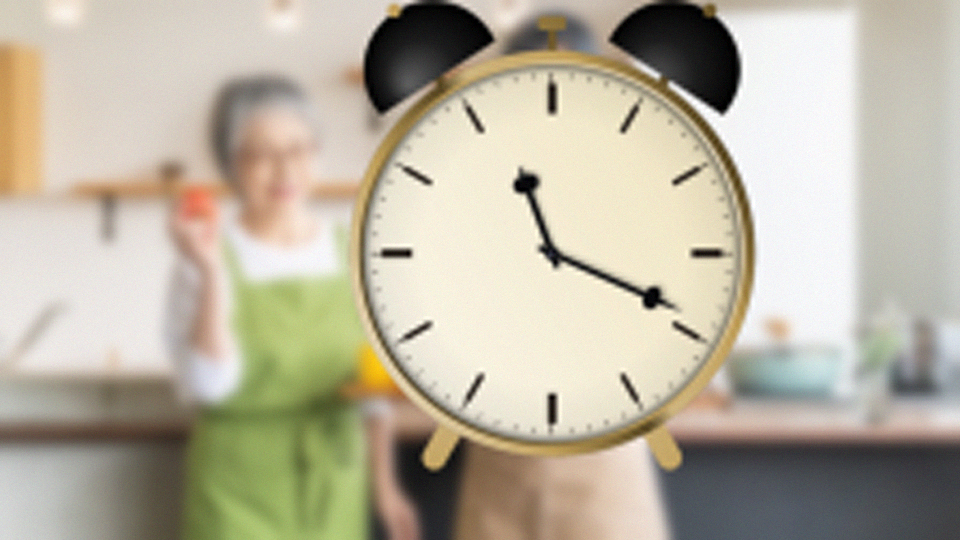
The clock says **11:19**
